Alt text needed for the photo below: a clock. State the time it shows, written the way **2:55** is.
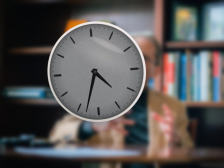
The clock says **4:33**
